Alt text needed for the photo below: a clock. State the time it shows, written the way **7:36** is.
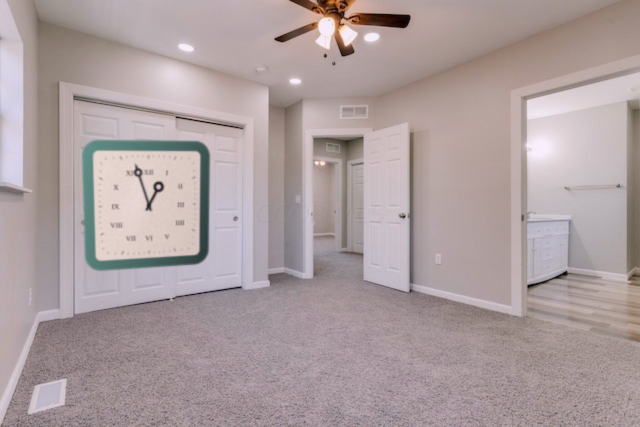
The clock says **12:57**
